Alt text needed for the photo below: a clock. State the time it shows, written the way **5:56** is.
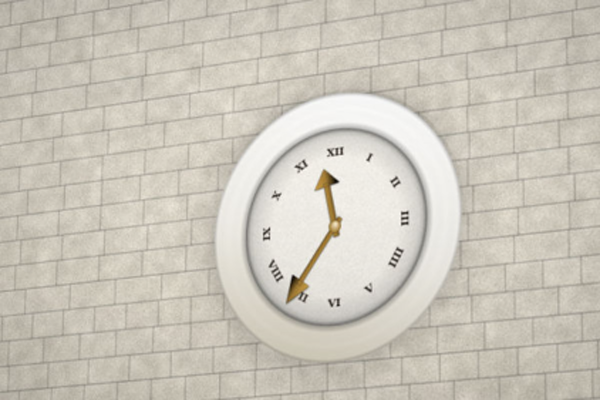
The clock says **11:36**
